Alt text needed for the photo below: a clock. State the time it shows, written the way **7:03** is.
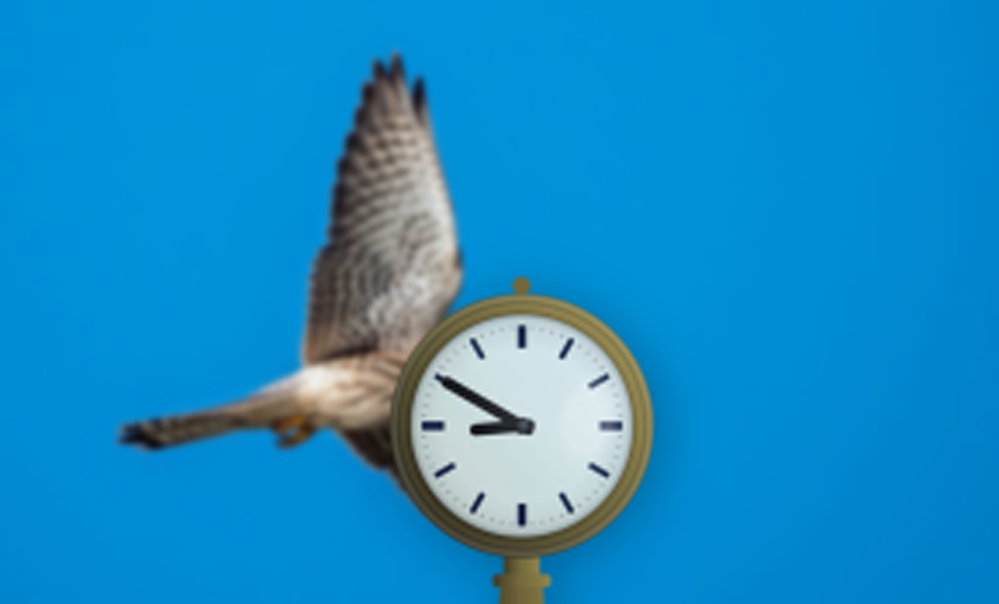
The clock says **8:50**
